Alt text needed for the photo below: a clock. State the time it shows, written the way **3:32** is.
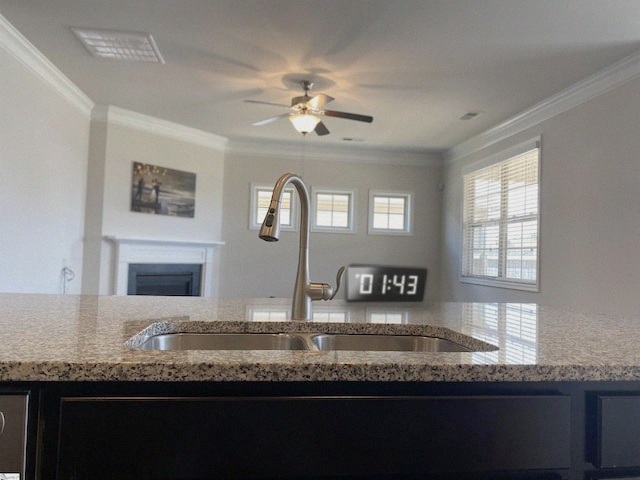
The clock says **1:43**
